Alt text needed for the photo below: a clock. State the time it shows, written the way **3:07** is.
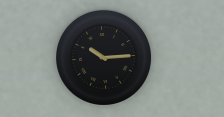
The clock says **10:15**
